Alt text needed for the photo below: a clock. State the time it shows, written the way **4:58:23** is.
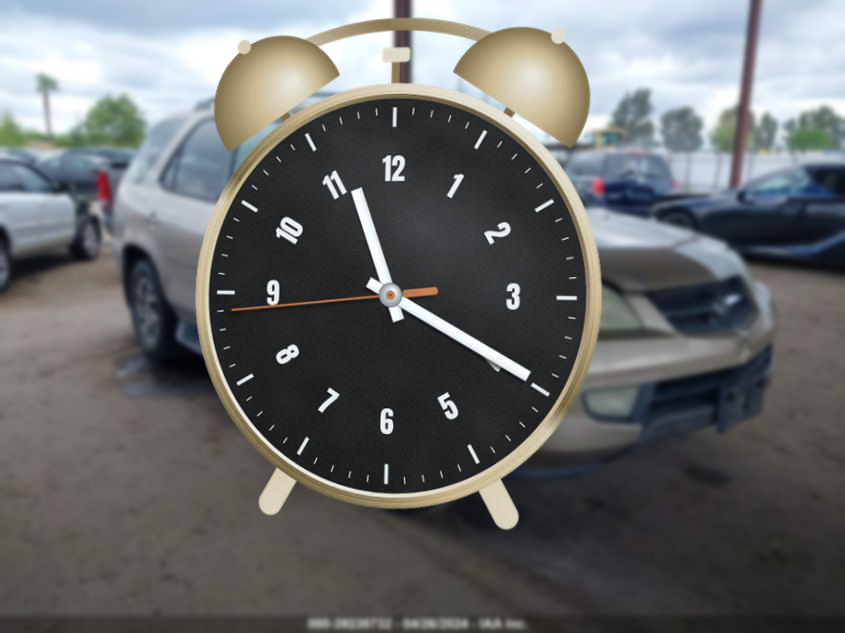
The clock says **11:19:44**
